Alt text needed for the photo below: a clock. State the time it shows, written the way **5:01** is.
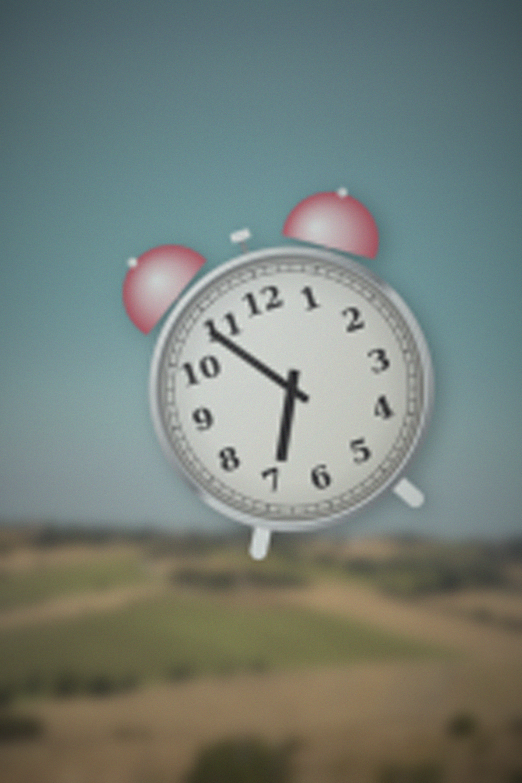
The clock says **6:54**
